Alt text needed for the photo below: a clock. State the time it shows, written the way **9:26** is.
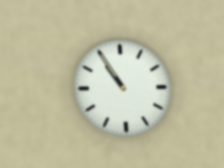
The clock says **10:55**
